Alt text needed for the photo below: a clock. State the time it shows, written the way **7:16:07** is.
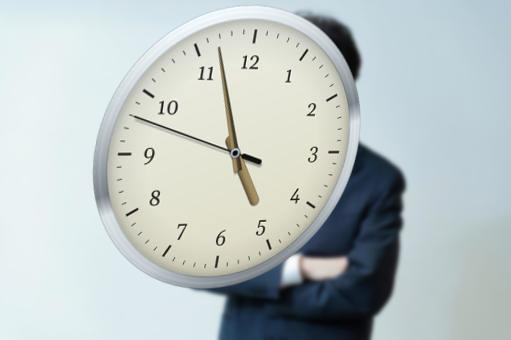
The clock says **4:56:48**
